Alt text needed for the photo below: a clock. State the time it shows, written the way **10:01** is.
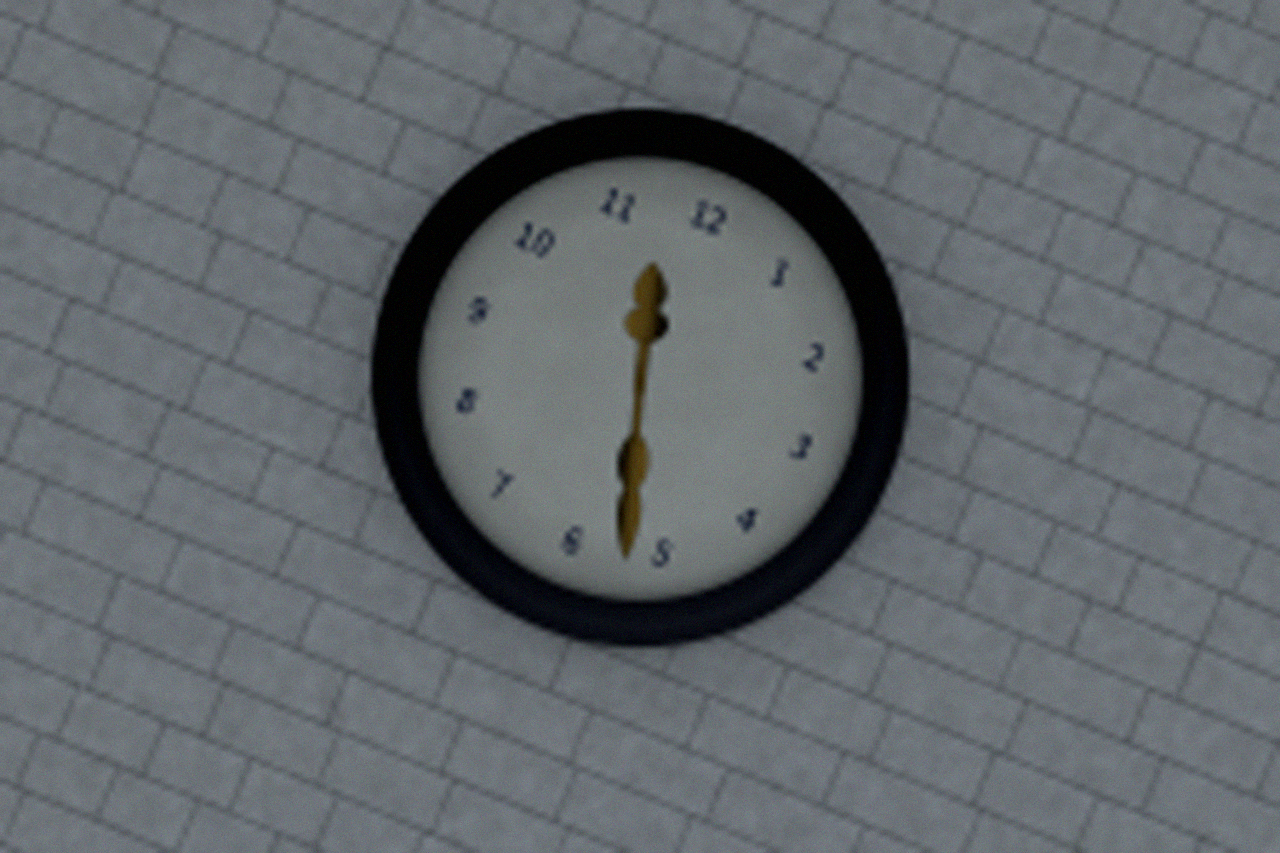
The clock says **11:27**
